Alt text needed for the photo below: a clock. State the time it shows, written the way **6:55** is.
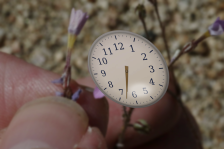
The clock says **6:33**
